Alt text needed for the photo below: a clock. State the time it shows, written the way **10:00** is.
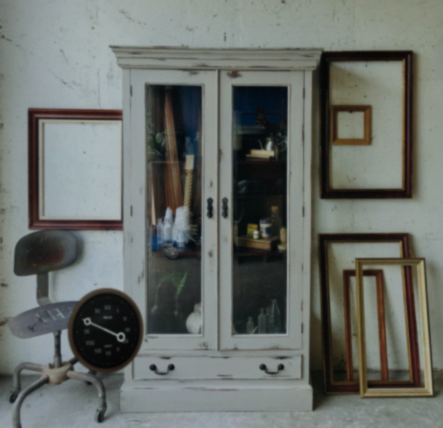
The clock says **3:49**
